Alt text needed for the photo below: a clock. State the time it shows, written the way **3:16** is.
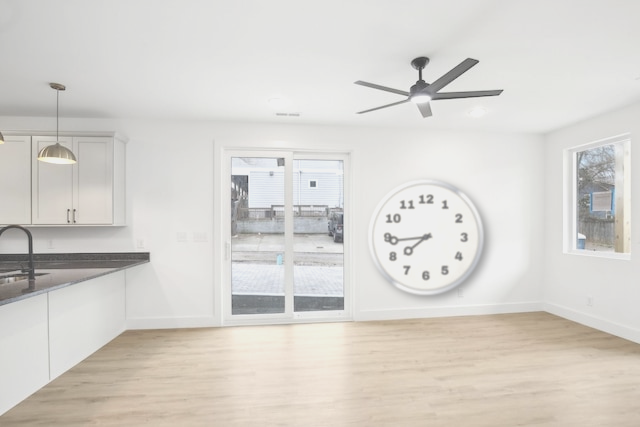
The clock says **7:44**
